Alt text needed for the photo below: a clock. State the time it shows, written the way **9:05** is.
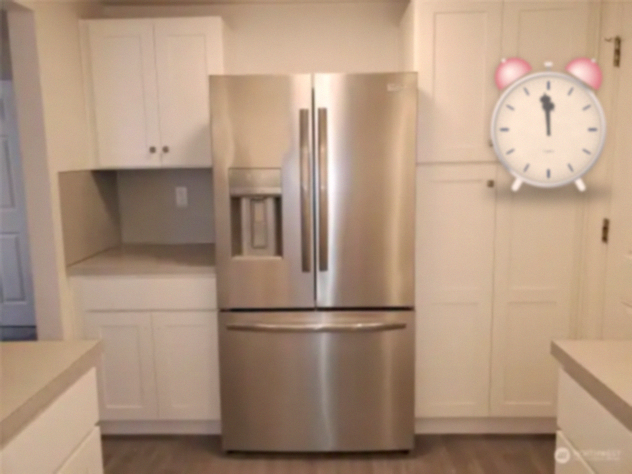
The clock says **11:59**
